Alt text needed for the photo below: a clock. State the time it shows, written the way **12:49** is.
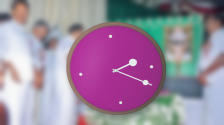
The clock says **2:20**
